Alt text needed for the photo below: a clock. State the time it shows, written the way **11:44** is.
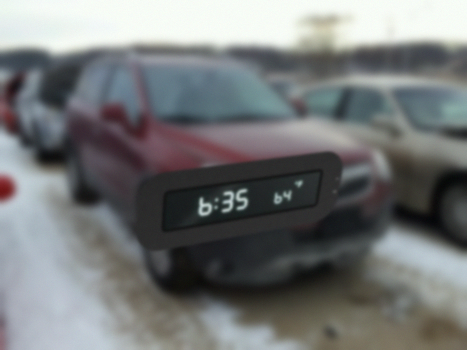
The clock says **6:35**
